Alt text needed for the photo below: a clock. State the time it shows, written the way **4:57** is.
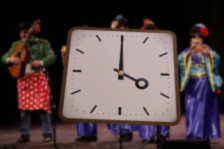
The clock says **4:00**
